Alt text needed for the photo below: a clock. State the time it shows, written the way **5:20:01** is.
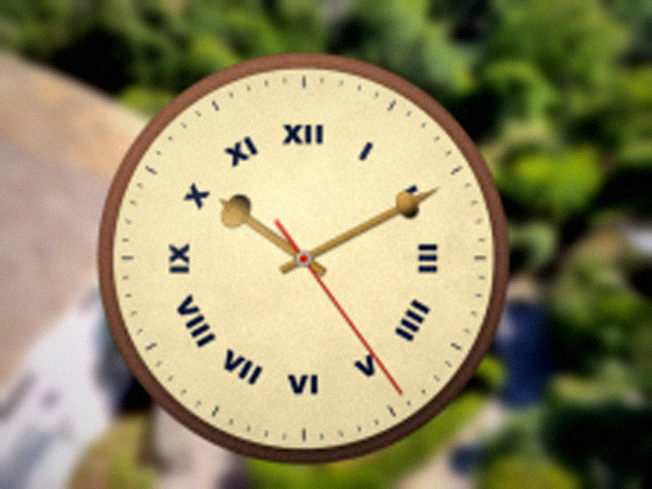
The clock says **10:10:24**
